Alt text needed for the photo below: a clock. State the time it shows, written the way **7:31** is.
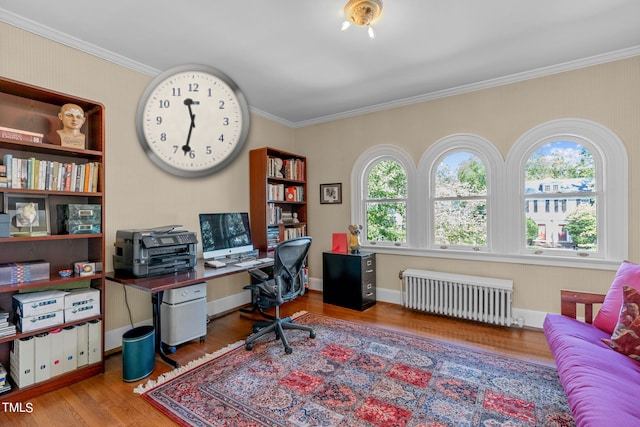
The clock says **11:32**
